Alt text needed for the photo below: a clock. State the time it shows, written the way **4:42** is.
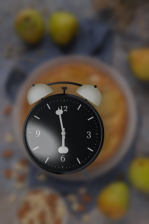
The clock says **5:58**
